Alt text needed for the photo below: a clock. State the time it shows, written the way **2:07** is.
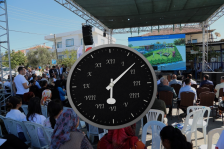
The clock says **6:08**
